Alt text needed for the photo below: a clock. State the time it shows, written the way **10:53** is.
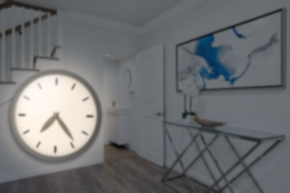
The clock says **7:24**
